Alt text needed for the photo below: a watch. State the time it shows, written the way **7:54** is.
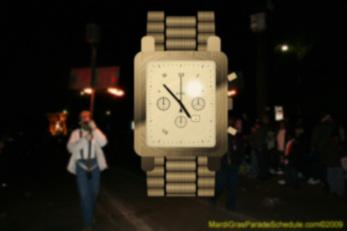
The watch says **4:53**
